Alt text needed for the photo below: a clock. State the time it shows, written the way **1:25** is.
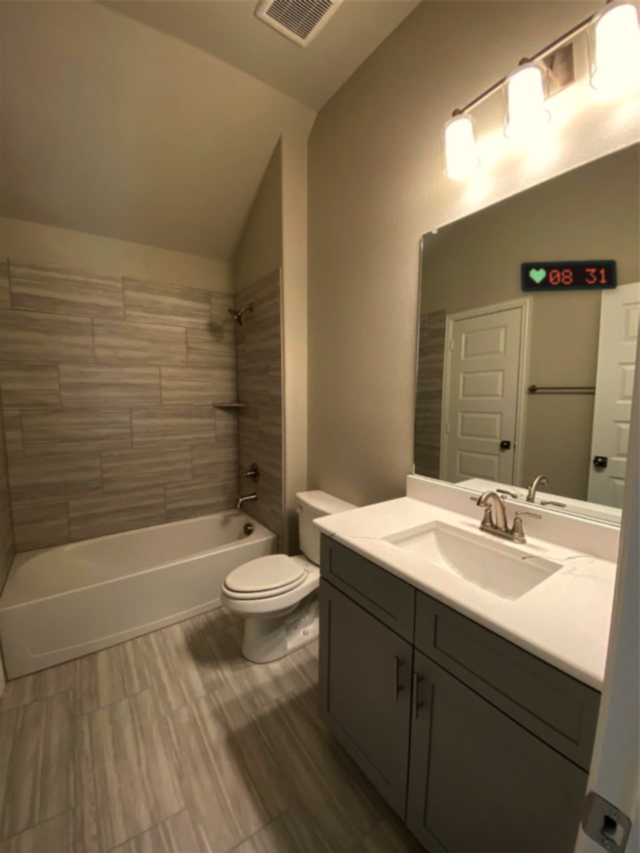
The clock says **8:31**
